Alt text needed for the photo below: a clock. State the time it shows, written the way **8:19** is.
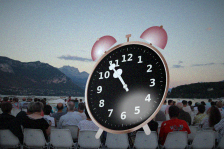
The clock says **10:54**
